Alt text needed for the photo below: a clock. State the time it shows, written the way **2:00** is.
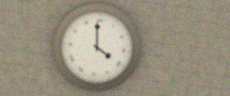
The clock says **3:59**
